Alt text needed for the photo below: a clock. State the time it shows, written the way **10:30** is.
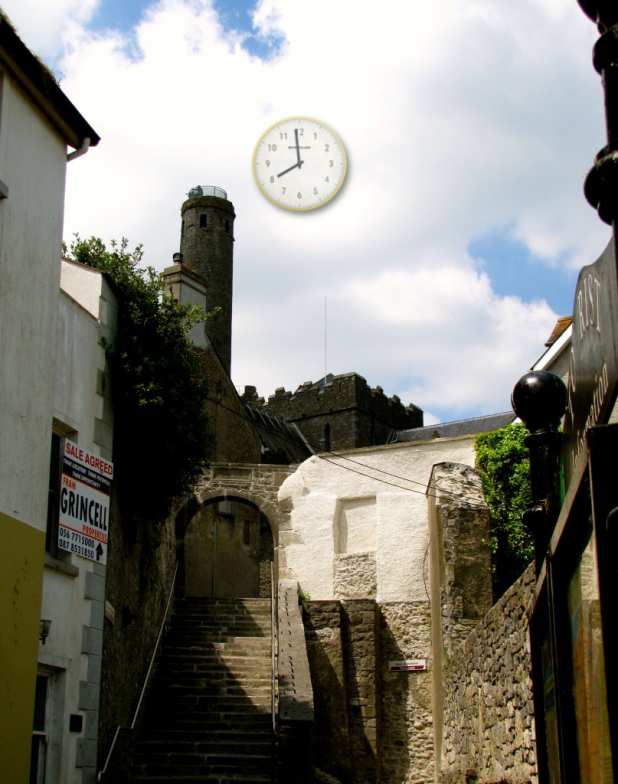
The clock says **7:59**
